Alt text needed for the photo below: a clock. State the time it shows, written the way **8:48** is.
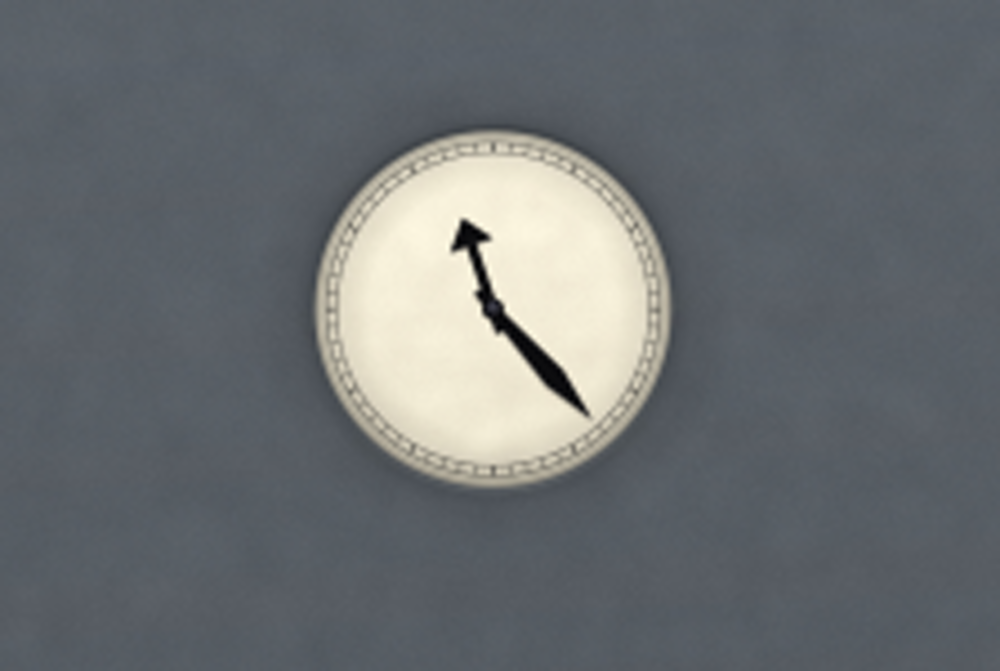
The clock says **11:23**
